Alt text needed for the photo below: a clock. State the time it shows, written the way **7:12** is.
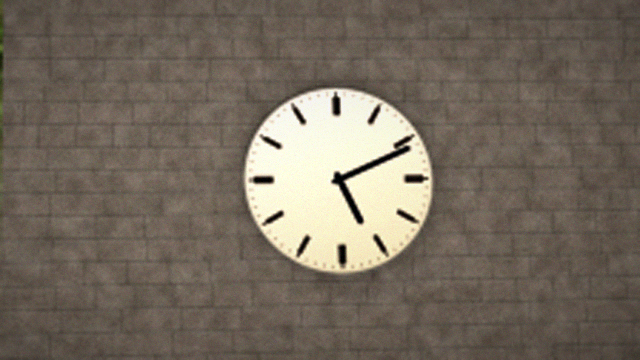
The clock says **5:11**
